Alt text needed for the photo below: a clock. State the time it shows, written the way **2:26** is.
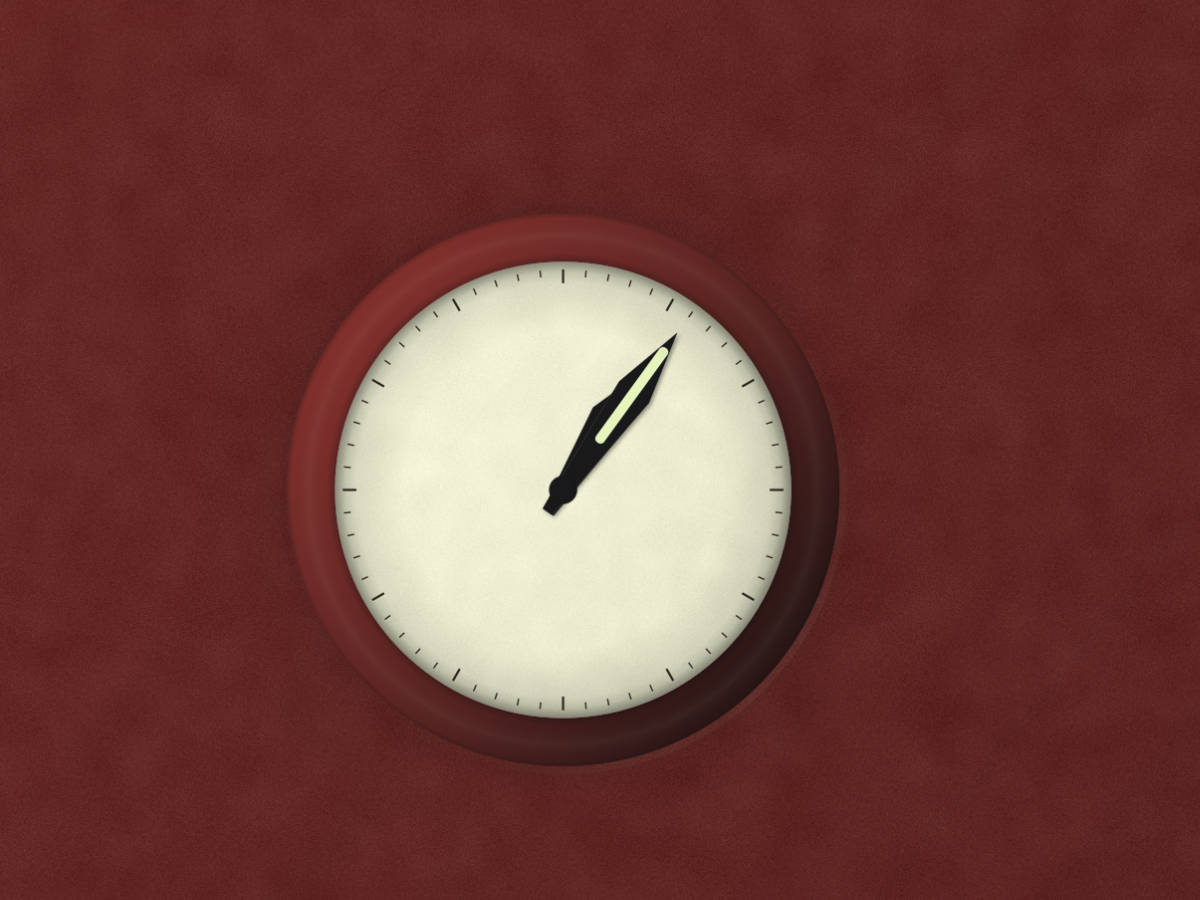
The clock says **1:06**
